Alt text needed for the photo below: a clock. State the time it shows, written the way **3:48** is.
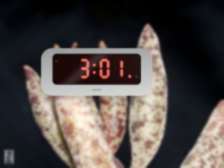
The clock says **3:01**
